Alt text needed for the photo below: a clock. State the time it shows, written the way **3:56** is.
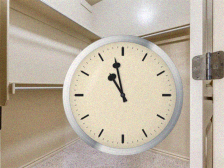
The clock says **10:58**
